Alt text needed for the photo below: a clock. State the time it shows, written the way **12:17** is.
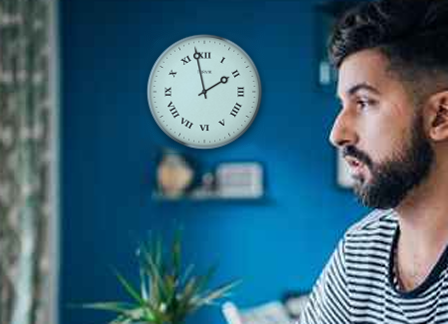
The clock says **1:58**
